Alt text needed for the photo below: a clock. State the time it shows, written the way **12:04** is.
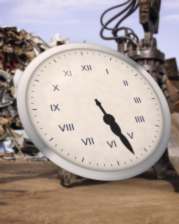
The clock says **5:27**
